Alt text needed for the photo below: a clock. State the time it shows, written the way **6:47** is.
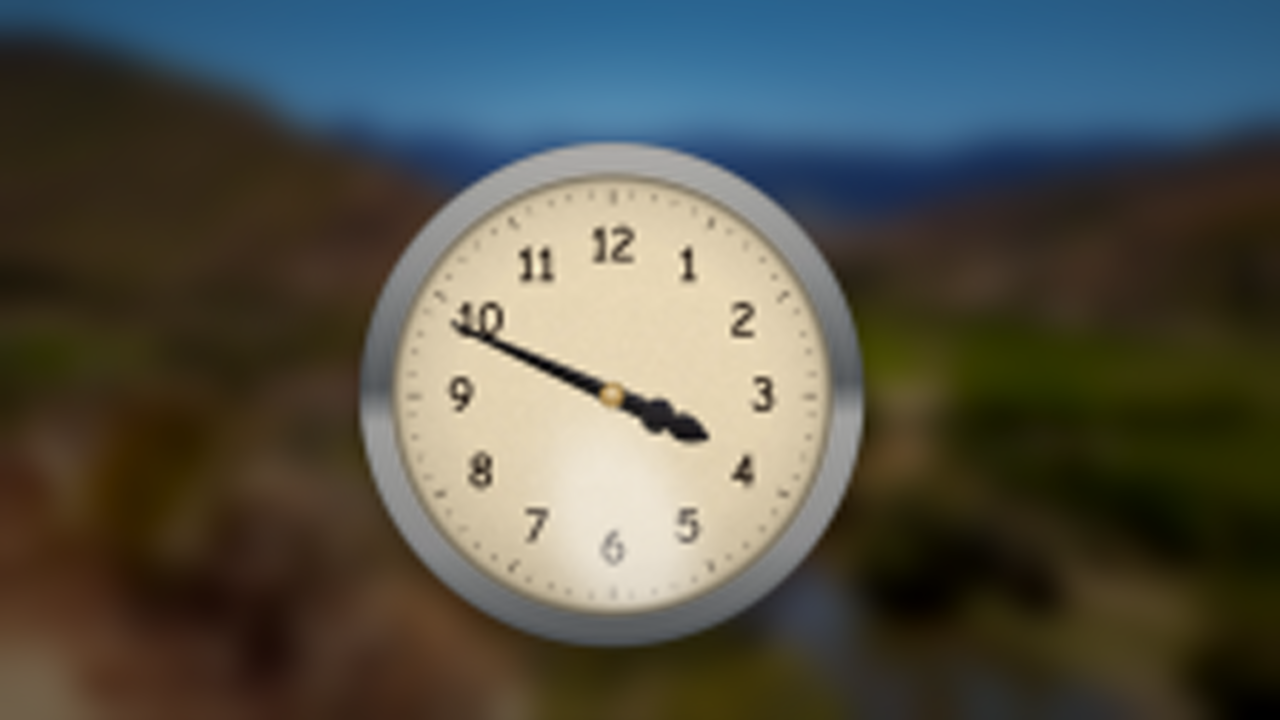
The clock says **3:49**
